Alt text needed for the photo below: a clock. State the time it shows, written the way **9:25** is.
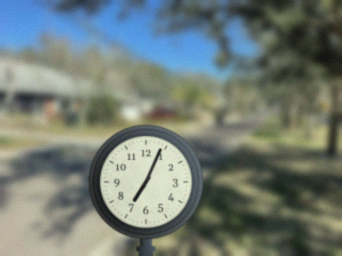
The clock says **7:04**
